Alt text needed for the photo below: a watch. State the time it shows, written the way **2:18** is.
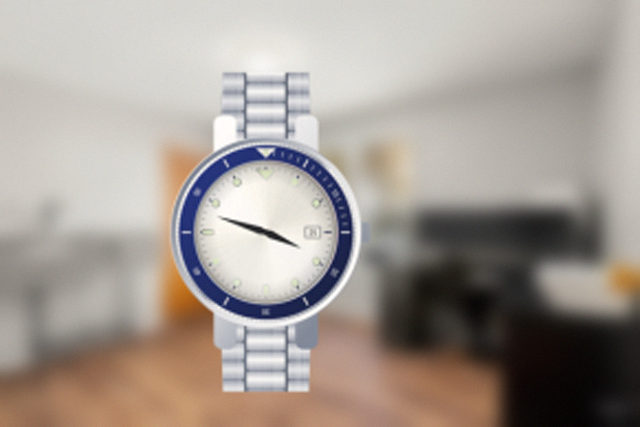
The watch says **3:48**
